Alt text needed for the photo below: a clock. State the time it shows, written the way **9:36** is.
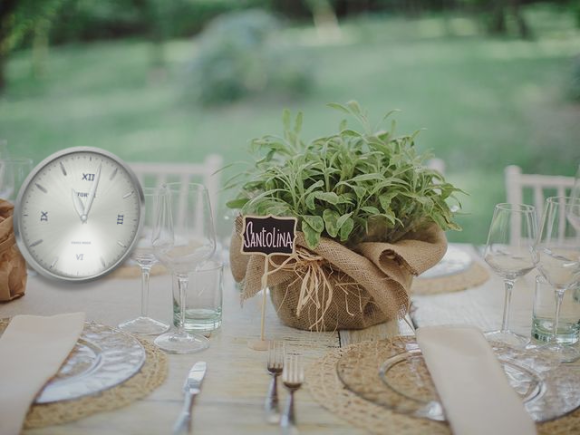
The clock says **11:02**
